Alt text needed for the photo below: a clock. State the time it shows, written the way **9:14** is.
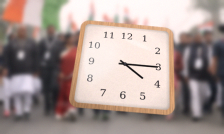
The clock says **4:15**
